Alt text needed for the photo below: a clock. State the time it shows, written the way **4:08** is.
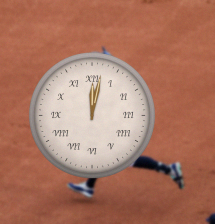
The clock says **12:02**
